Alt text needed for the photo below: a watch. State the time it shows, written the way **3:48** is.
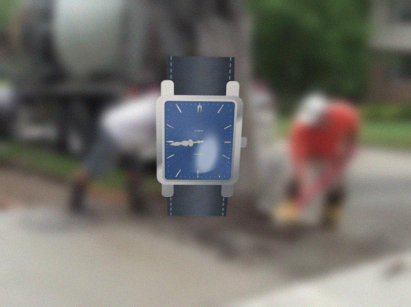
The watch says **8:44**
